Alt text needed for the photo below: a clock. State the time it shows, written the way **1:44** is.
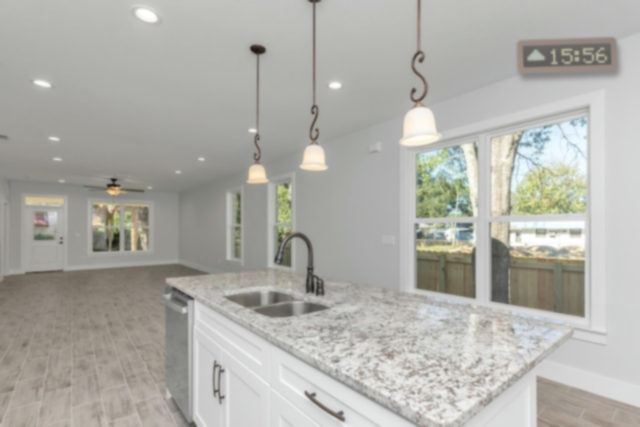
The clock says **15:56**
